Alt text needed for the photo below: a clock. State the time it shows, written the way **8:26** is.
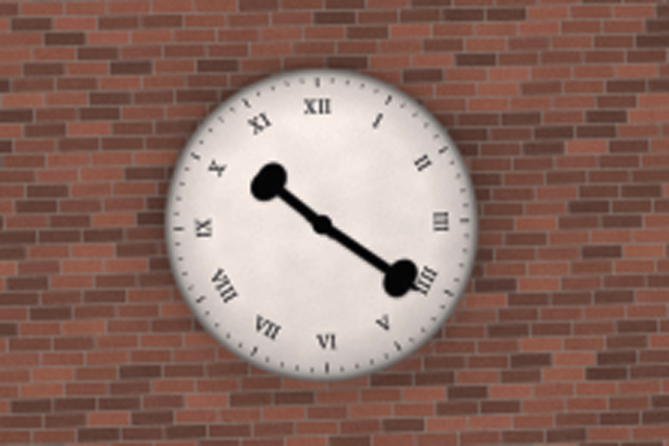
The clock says **10:21**
